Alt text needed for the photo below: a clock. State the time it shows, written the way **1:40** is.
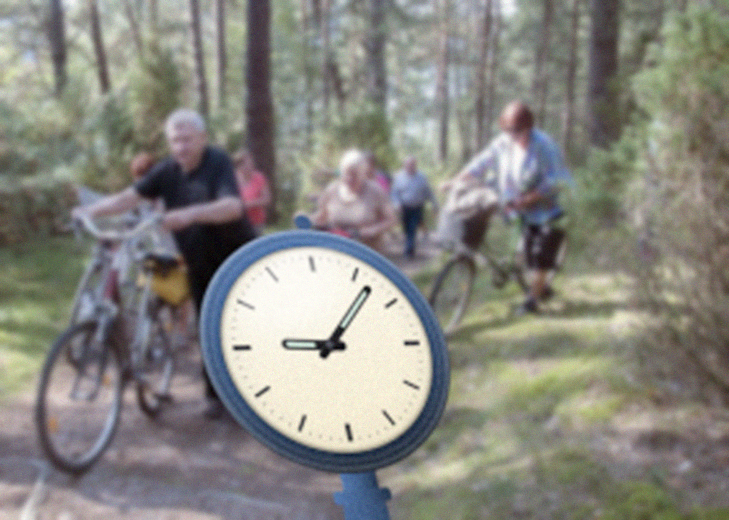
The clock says **9:07**
